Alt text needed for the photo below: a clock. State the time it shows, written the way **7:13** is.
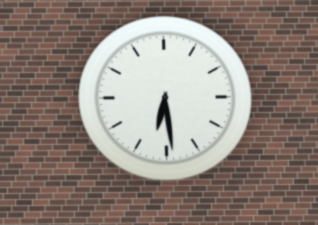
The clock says **6:29**
